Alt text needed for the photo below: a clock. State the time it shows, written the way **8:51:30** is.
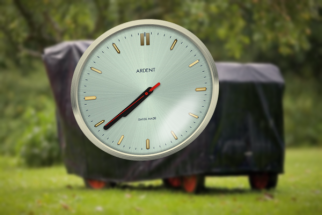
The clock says **7:38:39**
